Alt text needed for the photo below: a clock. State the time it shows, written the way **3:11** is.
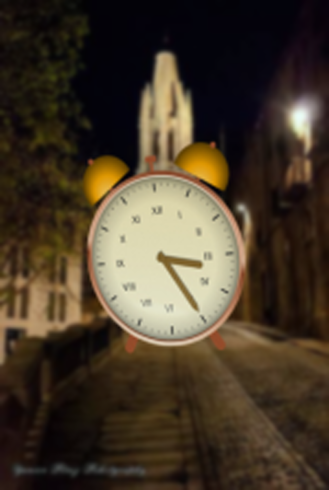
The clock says **3:25**
